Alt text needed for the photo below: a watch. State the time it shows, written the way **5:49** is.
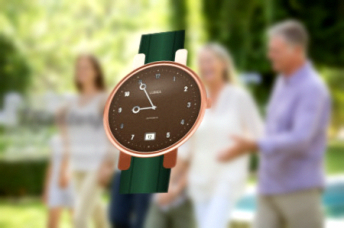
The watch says **8:55**
